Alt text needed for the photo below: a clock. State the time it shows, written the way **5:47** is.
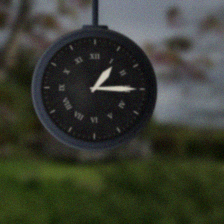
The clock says **1:15**
